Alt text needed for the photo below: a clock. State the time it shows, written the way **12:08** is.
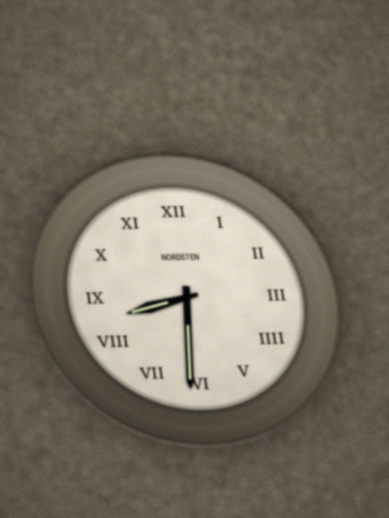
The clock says **8:31**
